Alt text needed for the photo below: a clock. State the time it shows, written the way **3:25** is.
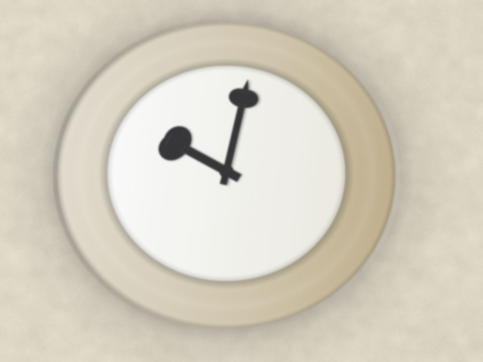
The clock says **10:02**
